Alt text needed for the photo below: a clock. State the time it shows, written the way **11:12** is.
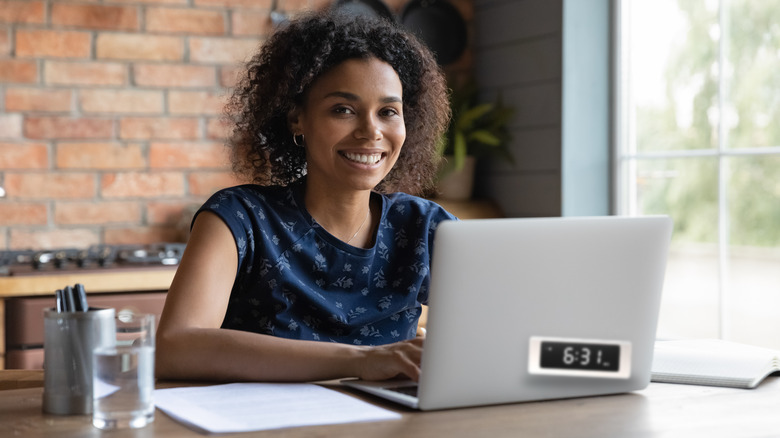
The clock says **6:31**
